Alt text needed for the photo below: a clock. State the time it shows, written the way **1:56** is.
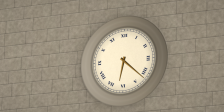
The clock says **6:22**
